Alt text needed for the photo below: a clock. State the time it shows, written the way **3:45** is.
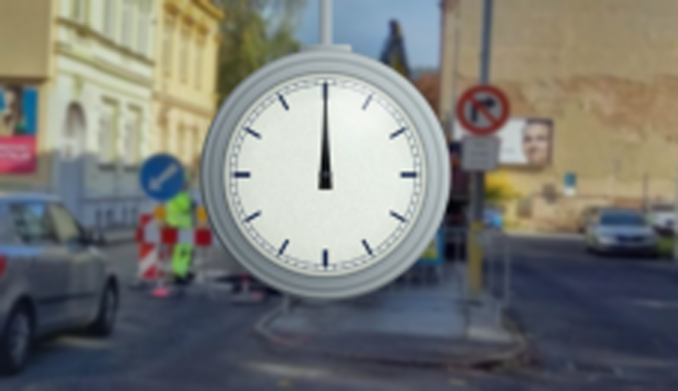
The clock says **12:00**
